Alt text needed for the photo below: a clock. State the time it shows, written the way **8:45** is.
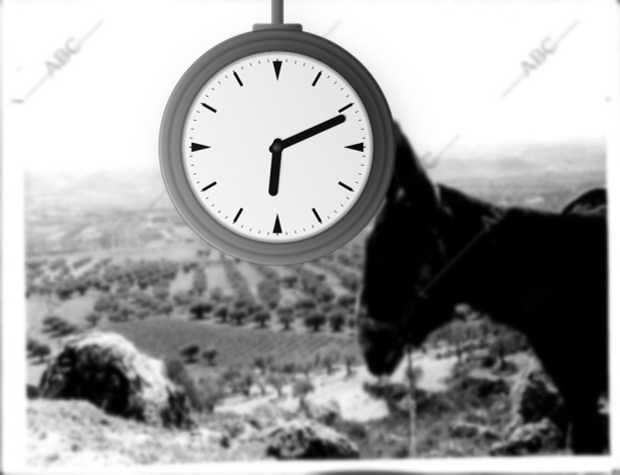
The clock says **6:11**
